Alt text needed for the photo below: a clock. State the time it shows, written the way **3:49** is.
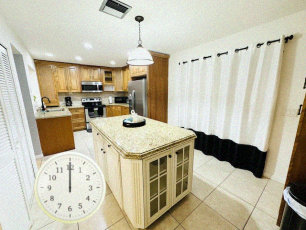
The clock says **12:00**
